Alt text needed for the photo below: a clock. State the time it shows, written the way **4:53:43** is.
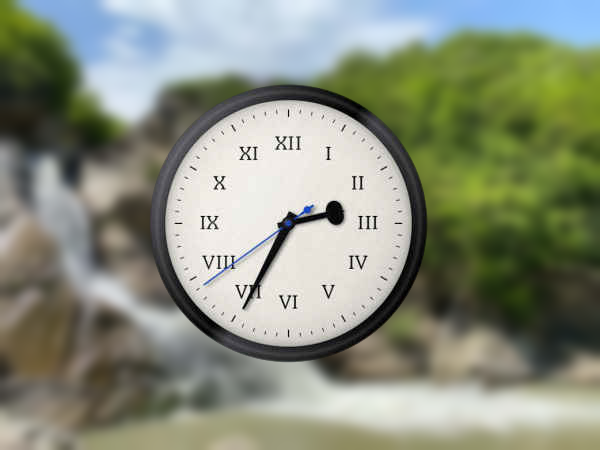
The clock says **2:34:39**
